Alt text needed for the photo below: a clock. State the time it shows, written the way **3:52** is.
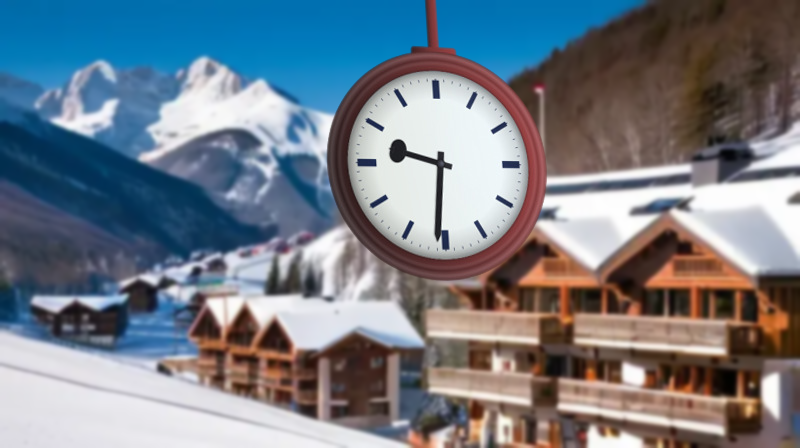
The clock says **9:31**
